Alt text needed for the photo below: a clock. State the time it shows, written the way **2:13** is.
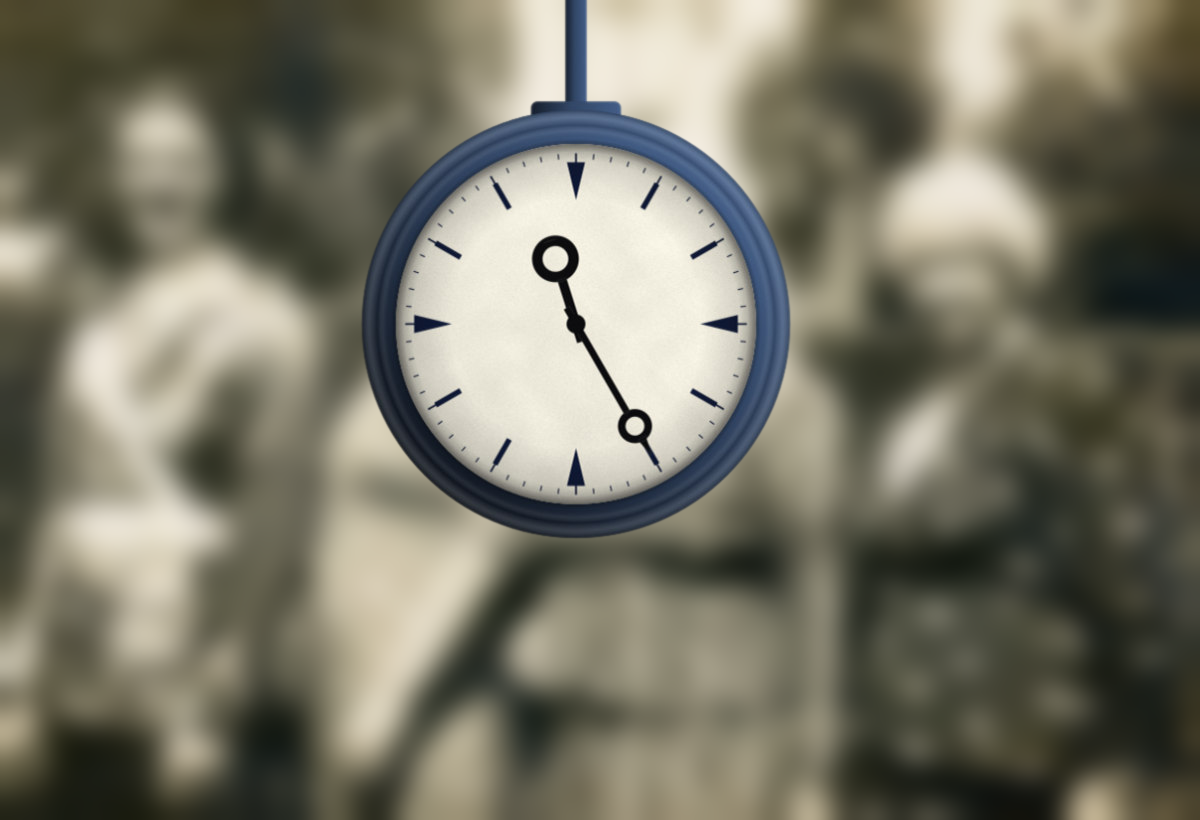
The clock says **11:25**
